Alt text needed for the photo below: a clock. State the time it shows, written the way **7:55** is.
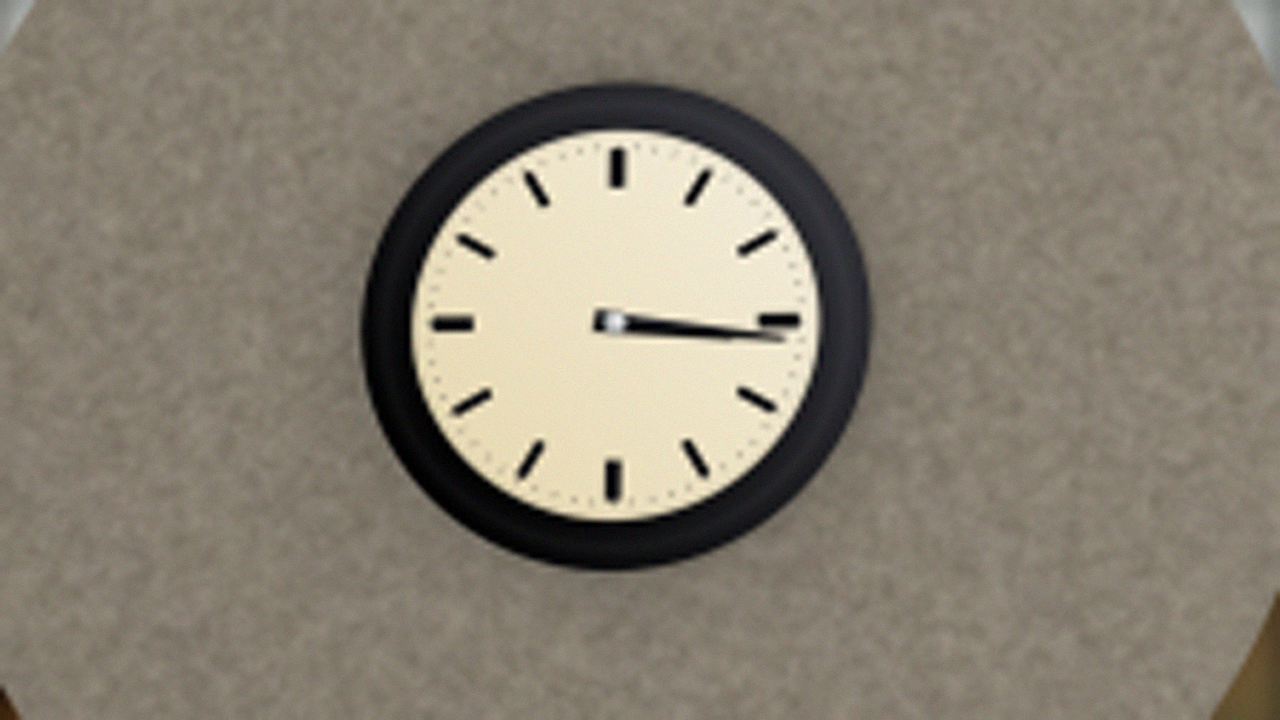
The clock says **3:16**
